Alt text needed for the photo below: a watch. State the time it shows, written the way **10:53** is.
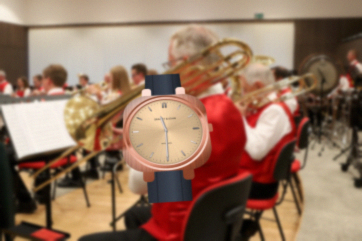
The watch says **11:30**
